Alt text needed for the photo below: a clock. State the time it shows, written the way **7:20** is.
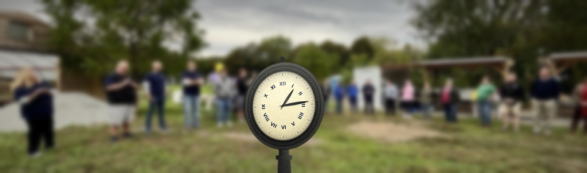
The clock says **1:14**
